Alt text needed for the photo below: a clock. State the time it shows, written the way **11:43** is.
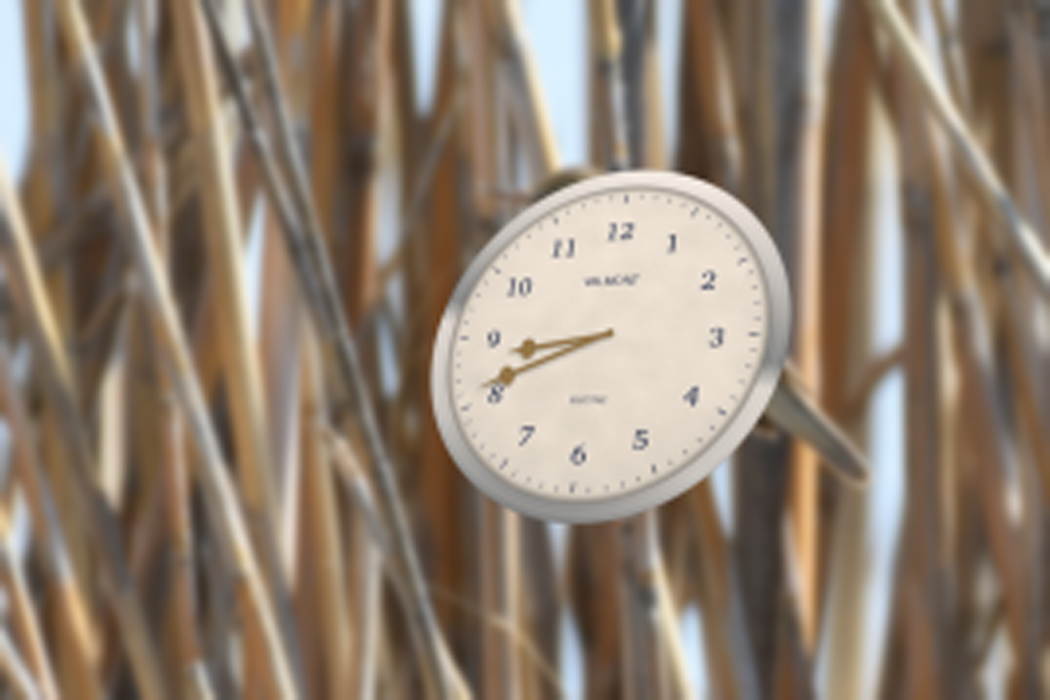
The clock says **8:41**
